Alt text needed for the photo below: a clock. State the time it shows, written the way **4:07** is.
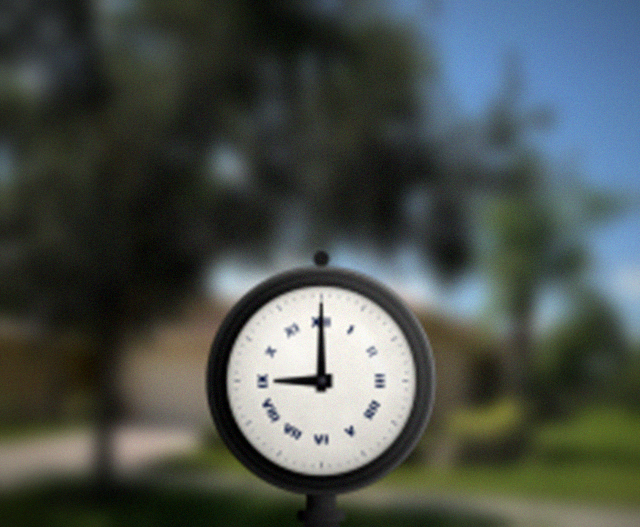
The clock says **9:00**
